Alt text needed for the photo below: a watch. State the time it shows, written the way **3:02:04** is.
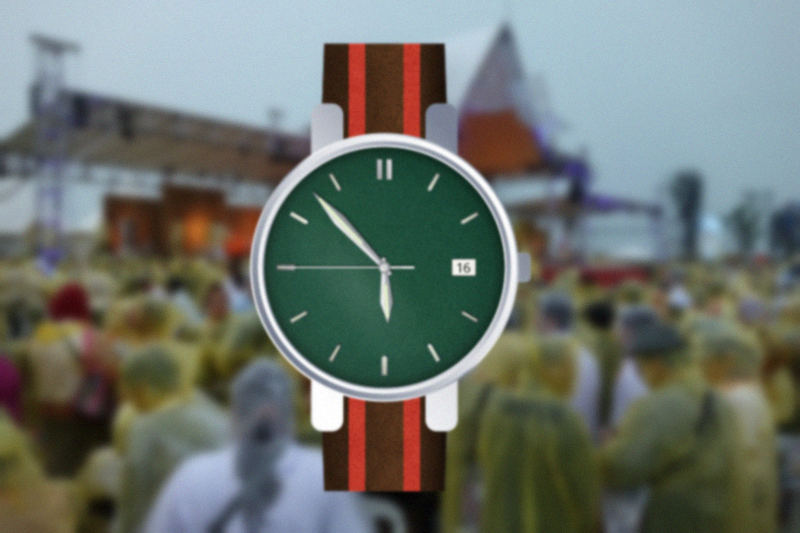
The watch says **5:52:45**
